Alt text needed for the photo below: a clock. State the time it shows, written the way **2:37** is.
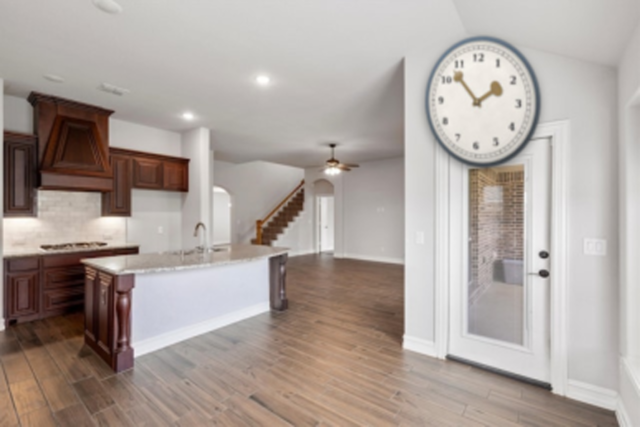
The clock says **1:53**
